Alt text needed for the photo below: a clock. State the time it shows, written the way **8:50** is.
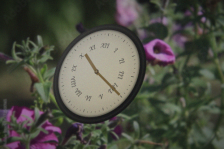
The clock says **10:20**
